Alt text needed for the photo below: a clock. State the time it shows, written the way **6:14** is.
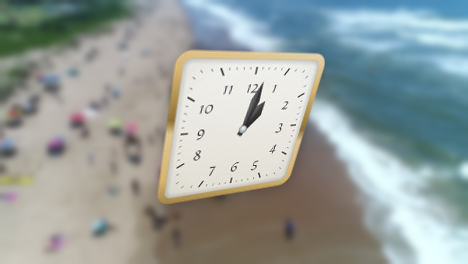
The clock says **1:02**
